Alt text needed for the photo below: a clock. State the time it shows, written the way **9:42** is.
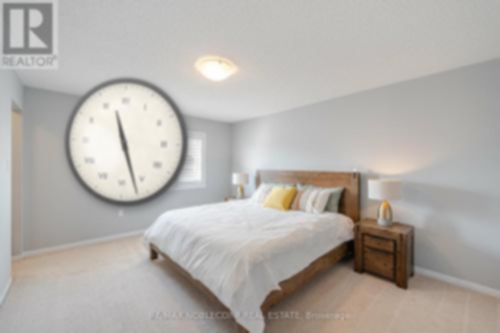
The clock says **11:27**
